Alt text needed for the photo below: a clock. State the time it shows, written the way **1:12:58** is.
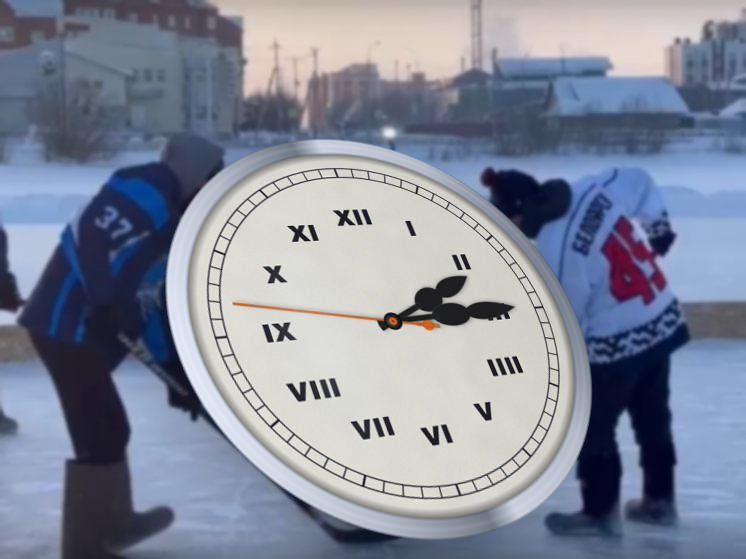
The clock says **2:14:47**
